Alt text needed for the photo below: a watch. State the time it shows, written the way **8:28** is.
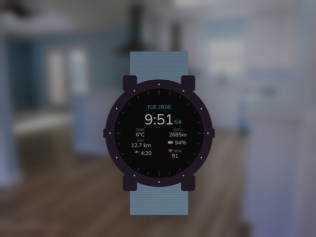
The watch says **9:51**
